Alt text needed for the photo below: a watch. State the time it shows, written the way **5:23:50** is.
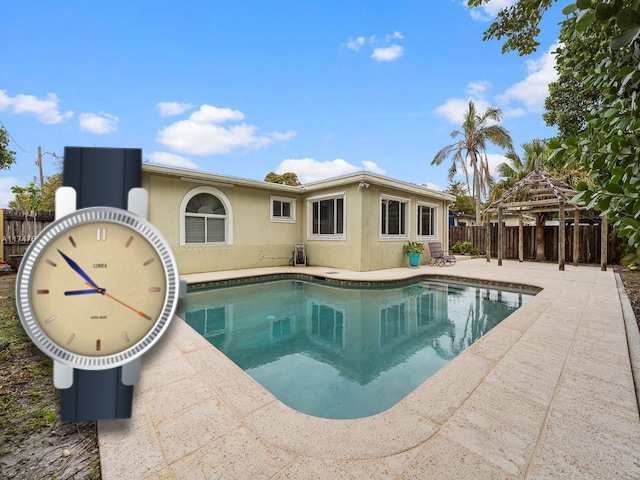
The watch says **8:52:20**
